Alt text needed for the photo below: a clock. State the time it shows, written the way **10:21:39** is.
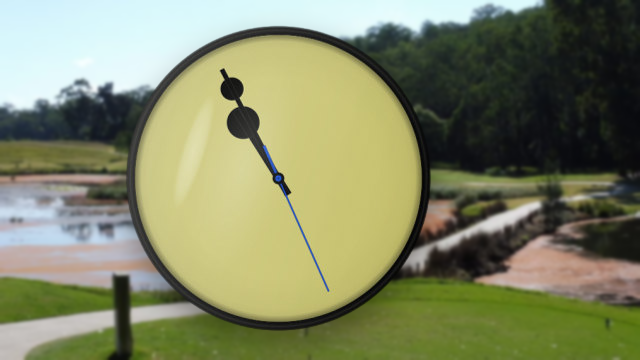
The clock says **10:55:26**
